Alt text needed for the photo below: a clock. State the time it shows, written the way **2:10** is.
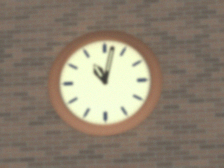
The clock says **11:02**
